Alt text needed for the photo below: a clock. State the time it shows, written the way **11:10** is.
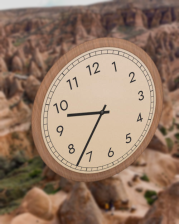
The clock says **9:37**
